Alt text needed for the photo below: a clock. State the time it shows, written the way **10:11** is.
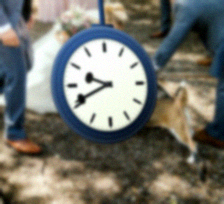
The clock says **9:41**
